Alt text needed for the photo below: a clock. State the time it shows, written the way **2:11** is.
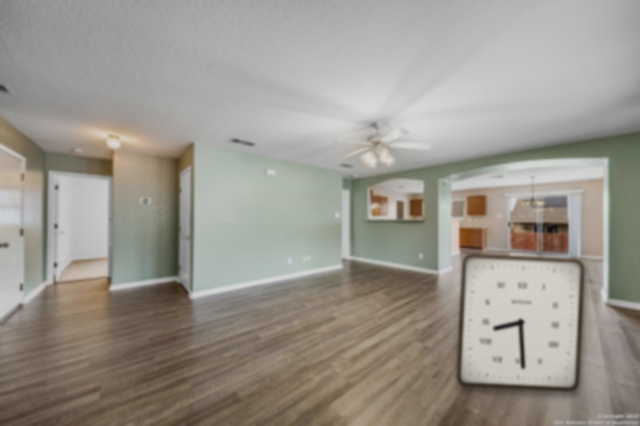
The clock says **8:29**
